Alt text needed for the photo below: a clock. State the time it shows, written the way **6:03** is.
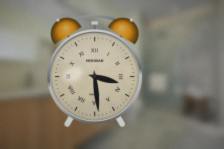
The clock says **3:29**
